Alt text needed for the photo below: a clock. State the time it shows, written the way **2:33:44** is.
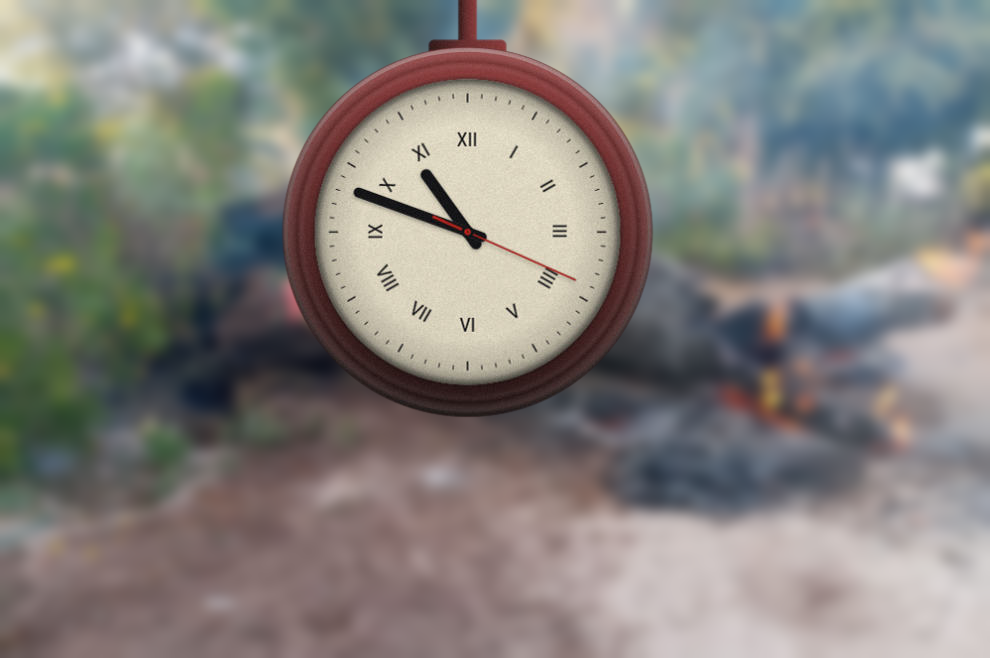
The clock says **10:48:19**
